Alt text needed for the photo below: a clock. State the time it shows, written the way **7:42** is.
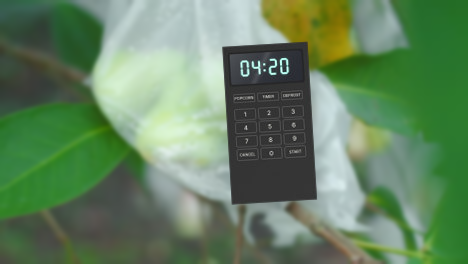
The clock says **4:20**
